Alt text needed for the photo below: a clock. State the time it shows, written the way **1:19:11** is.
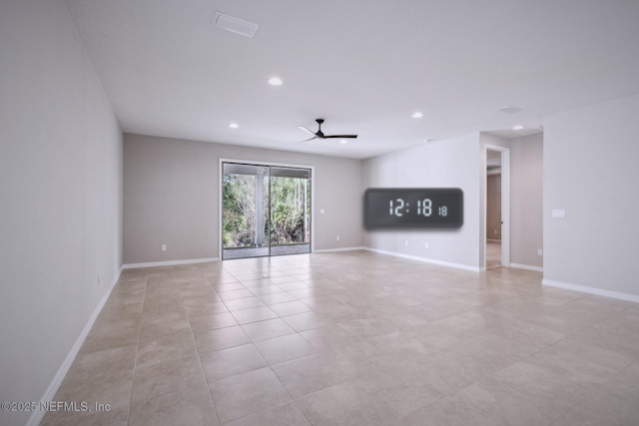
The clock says **12:18:18**
